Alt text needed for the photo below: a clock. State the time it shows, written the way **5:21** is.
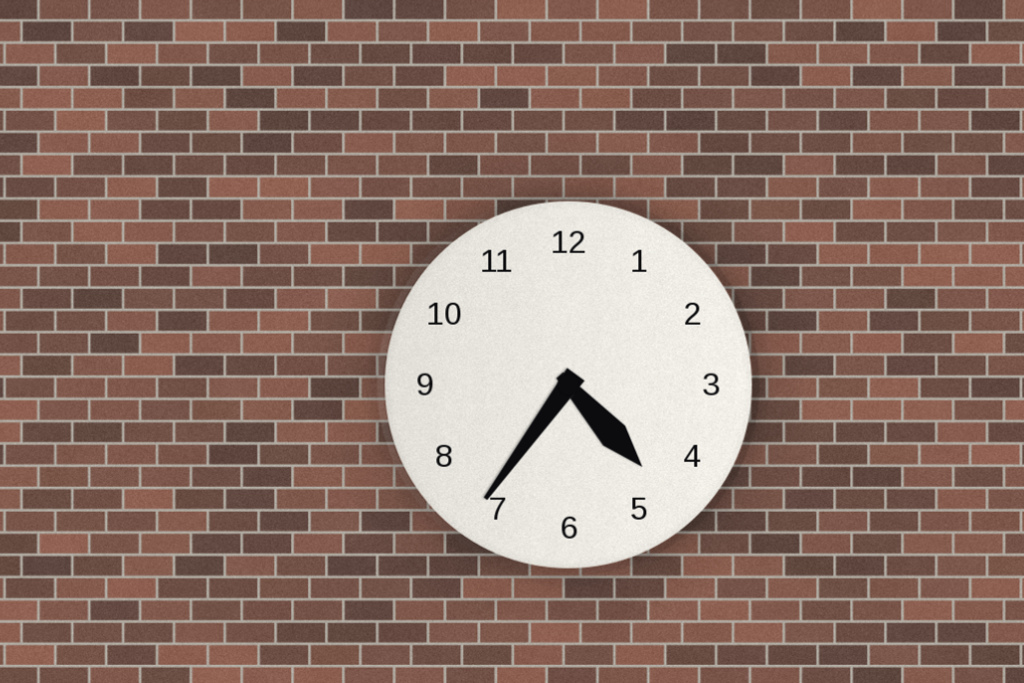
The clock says **4:36**
